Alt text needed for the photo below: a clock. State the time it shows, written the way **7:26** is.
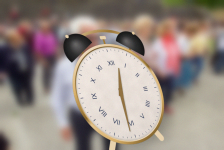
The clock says **12:31**
